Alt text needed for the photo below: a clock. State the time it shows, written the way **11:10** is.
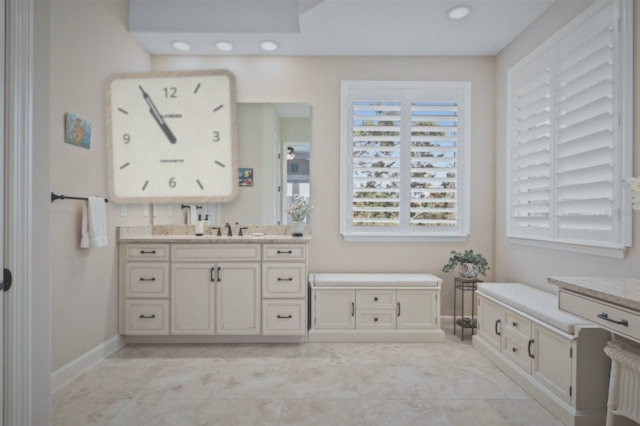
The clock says **10:55**
